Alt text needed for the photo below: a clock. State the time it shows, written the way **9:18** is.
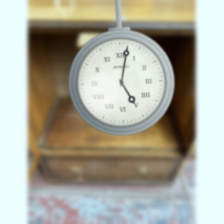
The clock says **5:02**
